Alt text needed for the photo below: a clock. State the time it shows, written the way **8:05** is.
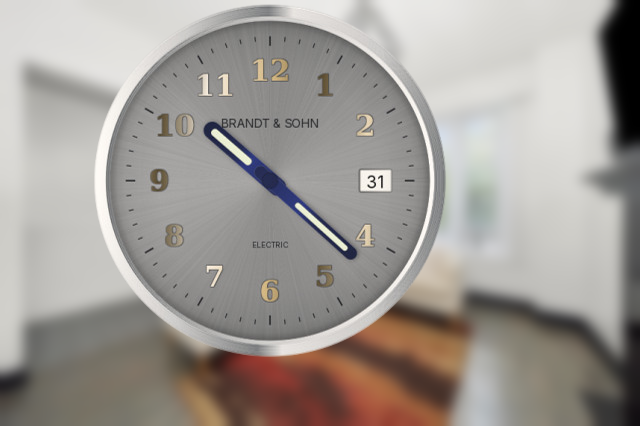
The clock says **10:22**
